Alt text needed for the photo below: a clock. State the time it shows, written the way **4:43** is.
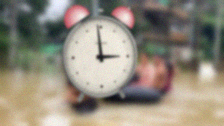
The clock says **2:59**
